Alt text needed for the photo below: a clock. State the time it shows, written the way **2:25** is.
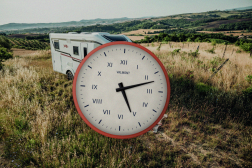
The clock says **5:12**
